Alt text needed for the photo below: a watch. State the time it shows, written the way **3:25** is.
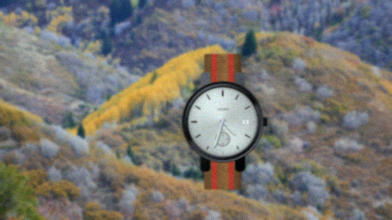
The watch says **4:33**
